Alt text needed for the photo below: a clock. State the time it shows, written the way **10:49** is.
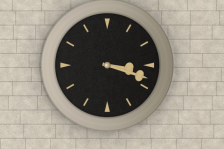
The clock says **3:18**
